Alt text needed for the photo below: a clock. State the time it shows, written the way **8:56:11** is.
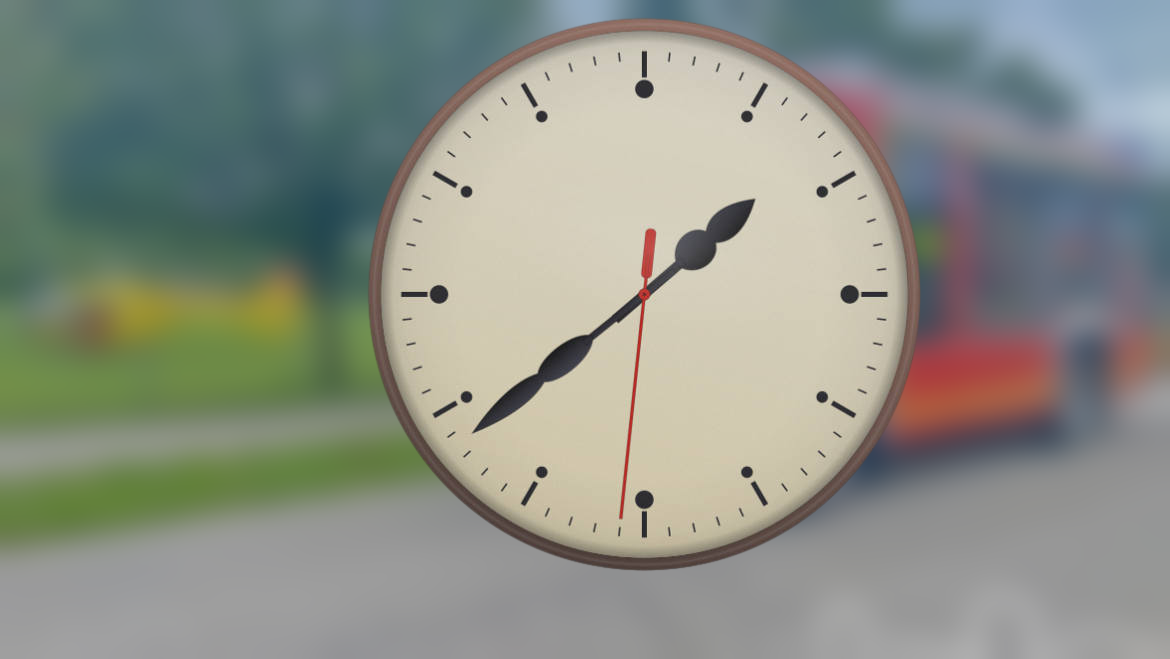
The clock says **1:38:31**
